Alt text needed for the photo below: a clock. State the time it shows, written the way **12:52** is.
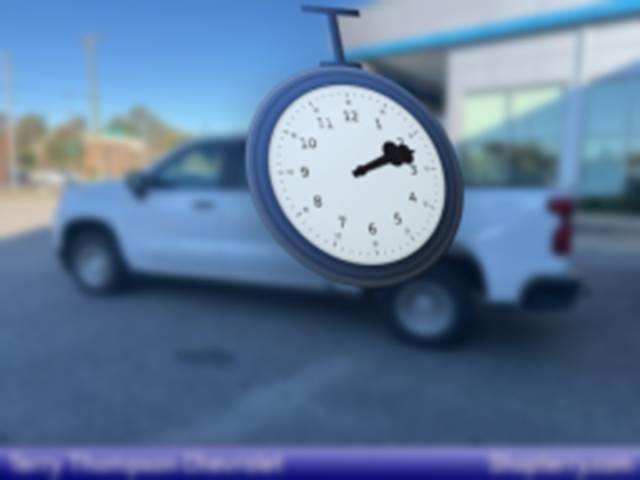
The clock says **2:12**
